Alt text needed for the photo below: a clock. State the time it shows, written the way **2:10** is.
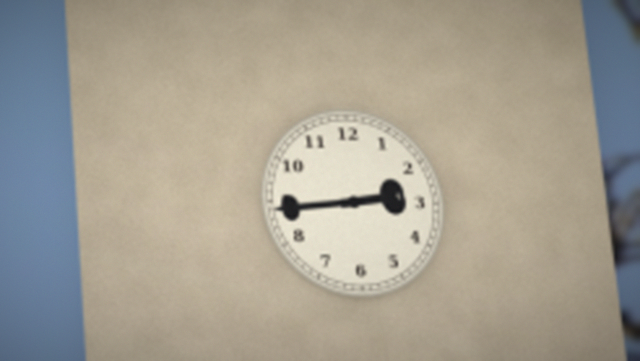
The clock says **2:44**
